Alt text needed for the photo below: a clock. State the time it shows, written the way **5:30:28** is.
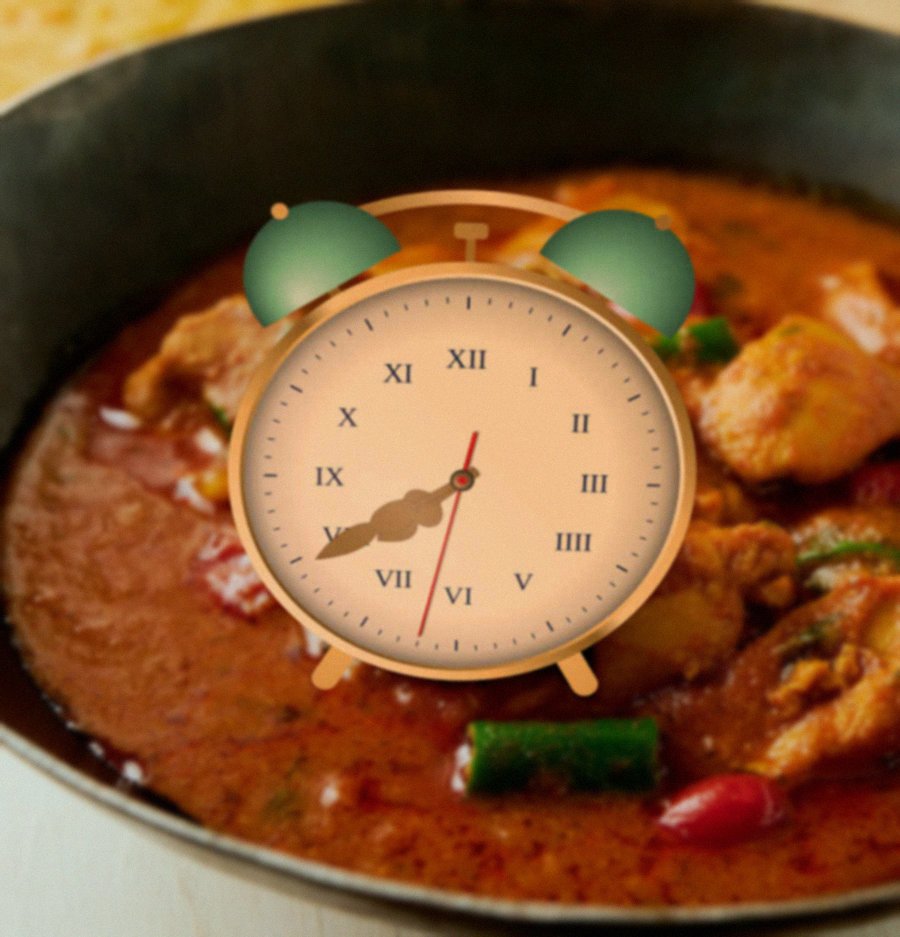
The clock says **7:39:32**
